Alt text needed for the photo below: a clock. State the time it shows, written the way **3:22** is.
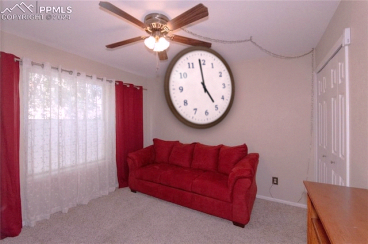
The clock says **4:59**
